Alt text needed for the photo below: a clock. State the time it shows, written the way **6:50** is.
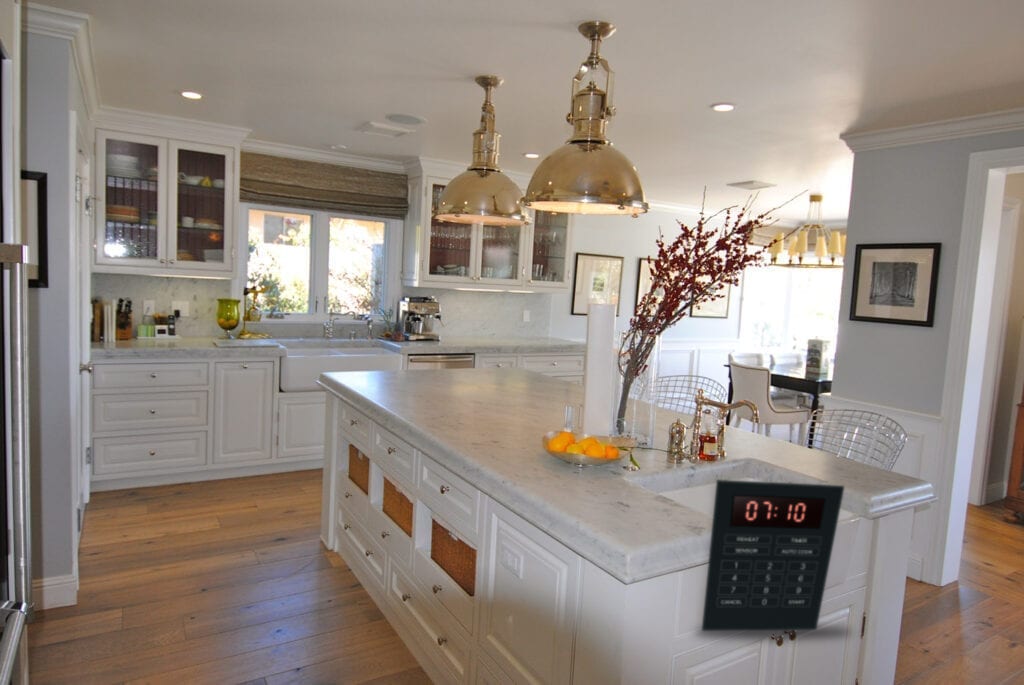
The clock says **7:10**
